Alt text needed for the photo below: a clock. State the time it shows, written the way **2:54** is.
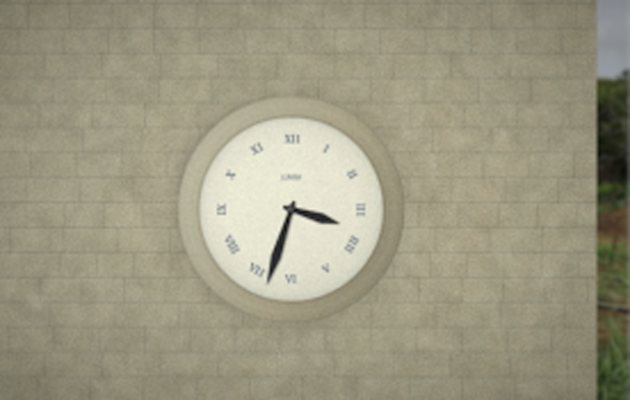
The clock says **3:33**
